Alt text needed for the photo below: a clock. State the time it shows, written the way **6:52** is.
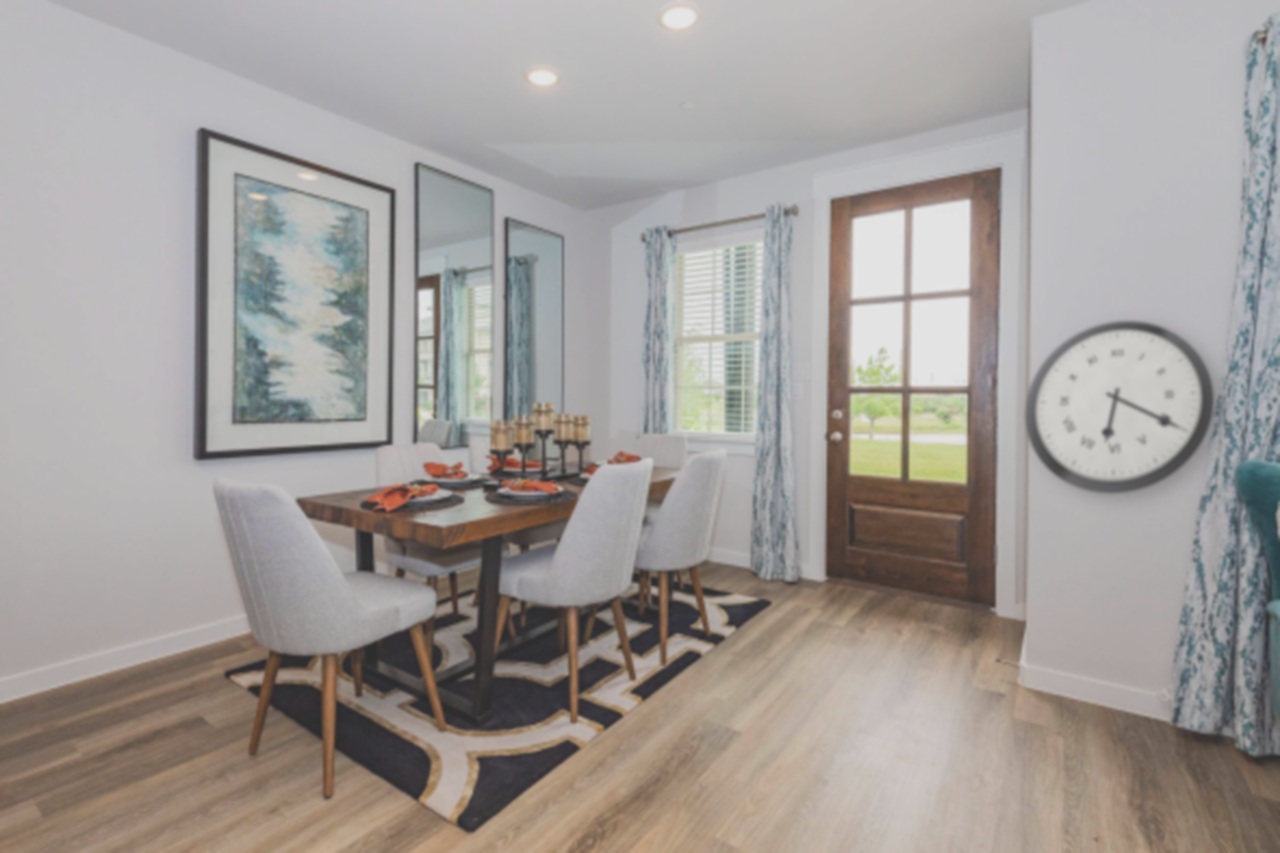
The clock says **6:20**
